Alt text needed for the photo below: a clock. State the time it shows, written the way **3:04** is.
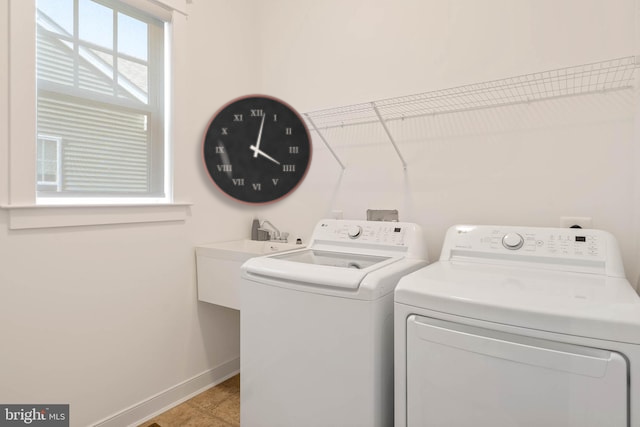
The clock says **4:02**
